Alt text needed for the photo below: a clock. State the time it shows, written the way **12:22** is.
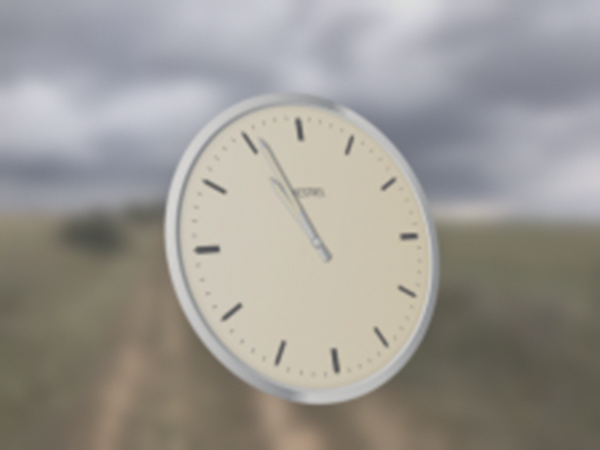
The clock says **10:56**
